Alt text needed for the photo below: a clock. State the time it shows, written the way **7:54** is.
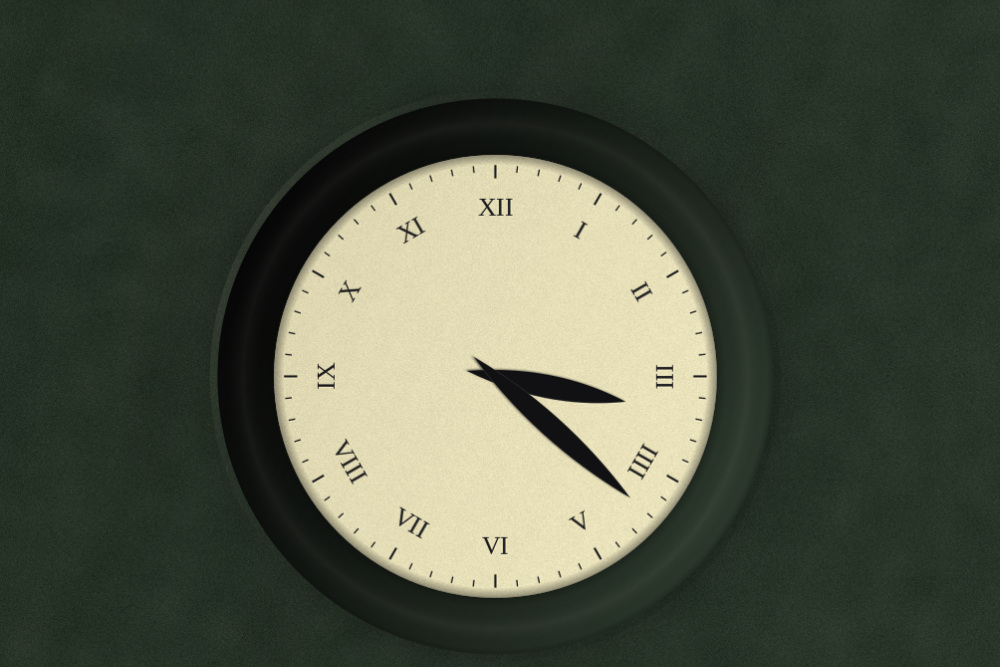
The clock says **3:22**
